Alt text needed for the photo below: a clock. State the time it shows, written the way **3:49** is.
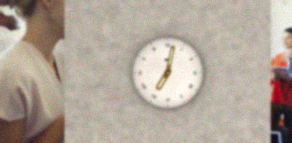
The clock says **7:02**
